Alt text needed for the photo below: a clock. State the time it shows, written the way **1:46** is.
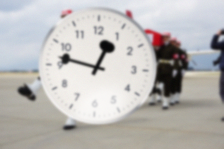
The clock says **12:47**
